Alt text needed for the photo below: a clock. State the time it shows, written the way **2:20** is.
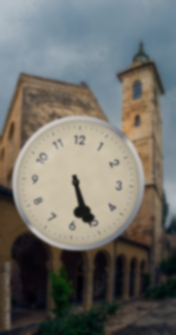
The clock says **5:26**
